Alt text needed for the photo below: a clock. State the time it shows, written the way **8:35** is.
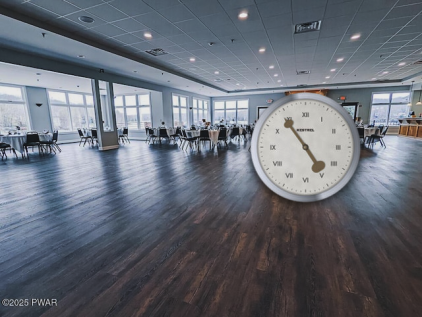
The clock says **4:54**
